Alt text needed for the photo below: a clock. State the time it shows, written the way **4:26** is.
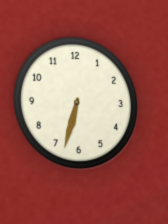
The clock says **6:33**
